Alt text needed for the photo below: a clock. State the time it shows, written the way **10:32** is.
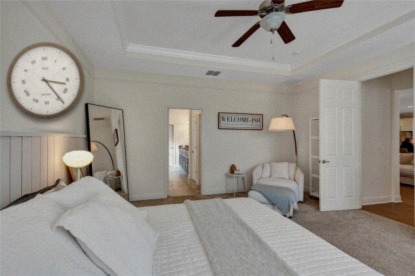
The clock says **3:24**
